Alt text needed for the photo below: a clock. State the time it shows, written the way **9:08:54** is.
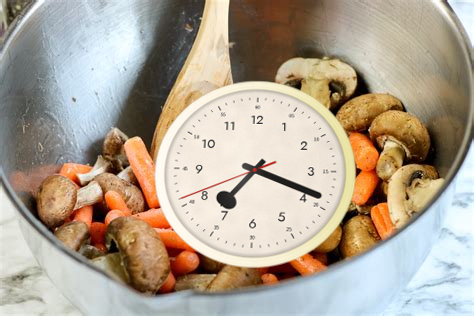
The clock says **7:18:41**
